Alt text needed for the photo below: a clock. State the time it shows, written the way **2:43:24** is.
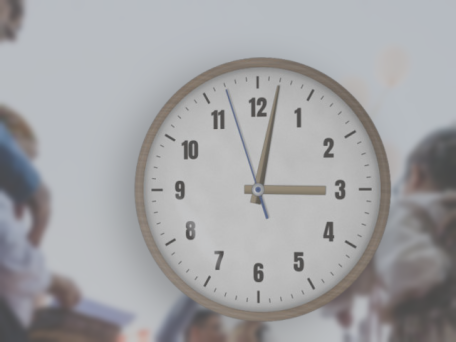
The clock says **3:01:57**
